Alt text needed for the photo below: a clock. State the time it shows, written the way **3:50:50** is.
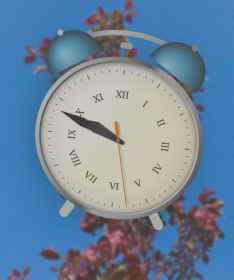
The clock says **9:48:28**
